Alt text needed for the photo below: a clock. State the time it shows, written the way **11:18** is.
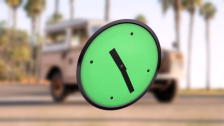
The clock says **10:23**
